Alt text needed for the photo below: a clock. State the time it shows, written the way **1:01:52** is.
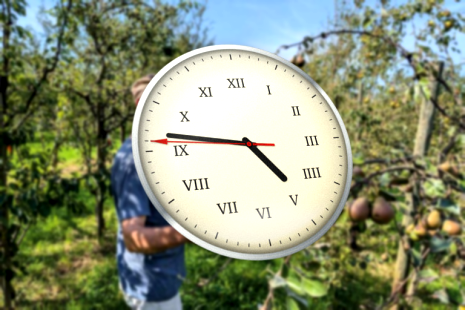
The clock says **4:46:46**
